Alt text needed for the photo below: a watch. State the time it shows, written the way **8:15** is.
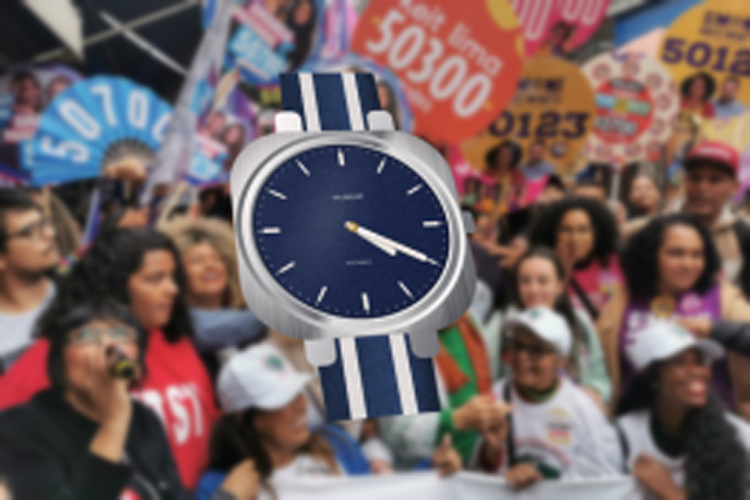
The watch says **4:20**
